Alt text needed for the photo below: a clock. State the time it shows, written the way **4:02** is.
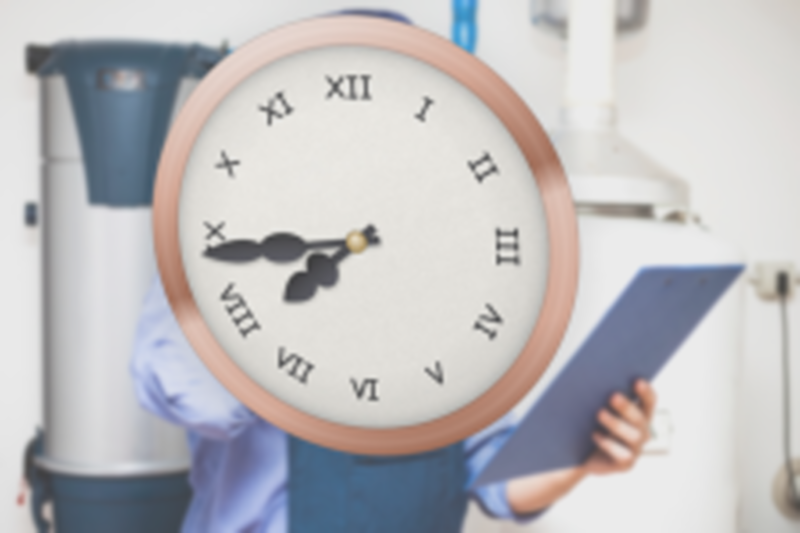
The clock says **7:44**
